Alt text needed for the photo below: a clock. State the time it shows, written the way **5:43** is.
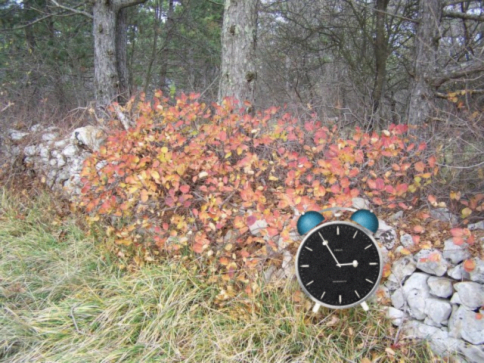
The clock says **2:55**
